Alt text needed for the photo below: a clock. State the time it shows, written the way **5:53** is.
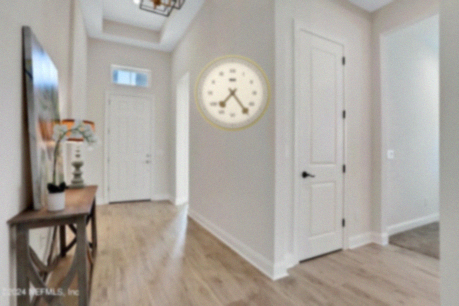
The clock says **7:24**
